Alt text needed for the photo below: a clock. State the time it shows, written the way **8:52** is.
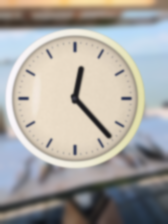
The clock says **12:23**
